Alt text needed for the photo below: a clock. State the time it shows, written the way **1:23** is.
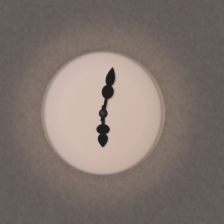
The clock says **6:02**
